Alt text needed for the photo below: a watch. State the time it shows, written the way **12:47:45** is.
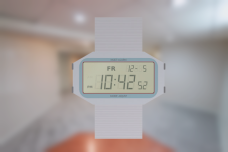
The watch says **10:42:52**
